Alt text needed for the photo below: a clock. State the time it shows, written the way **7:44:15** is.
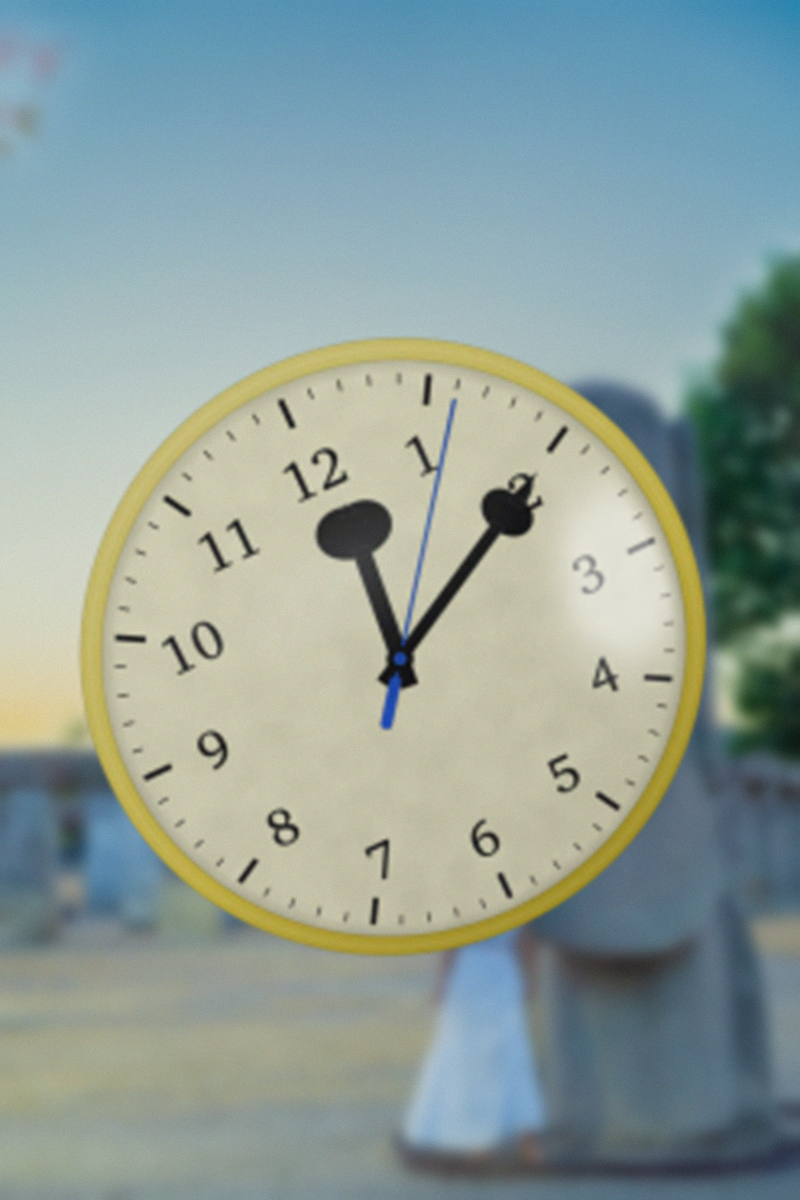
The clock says **12:10:06**
